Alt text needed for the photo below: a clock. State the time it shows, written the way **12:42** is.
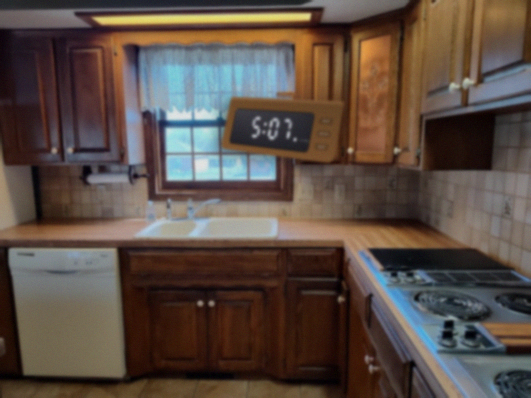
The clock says **5:07**
